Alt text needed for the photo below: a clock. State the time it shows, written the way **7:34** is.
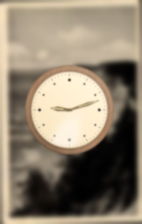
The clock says **9:12**
